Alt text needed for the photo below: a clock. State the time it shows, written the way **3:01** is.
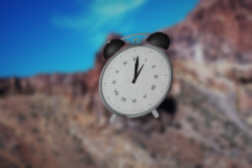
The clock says **1:01**
